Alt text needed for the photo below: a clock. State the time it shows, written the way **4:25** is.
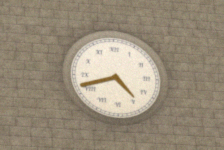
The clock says **4:42**
